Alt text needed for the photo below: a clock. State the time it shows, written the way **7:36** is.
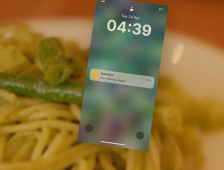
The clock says **4:39**
